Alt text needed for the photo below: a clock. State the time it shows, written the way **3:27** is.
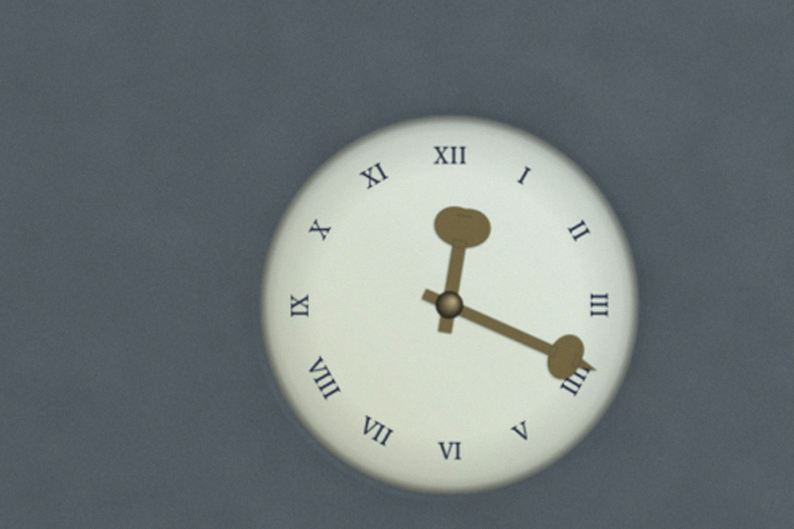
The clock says **12:19**
